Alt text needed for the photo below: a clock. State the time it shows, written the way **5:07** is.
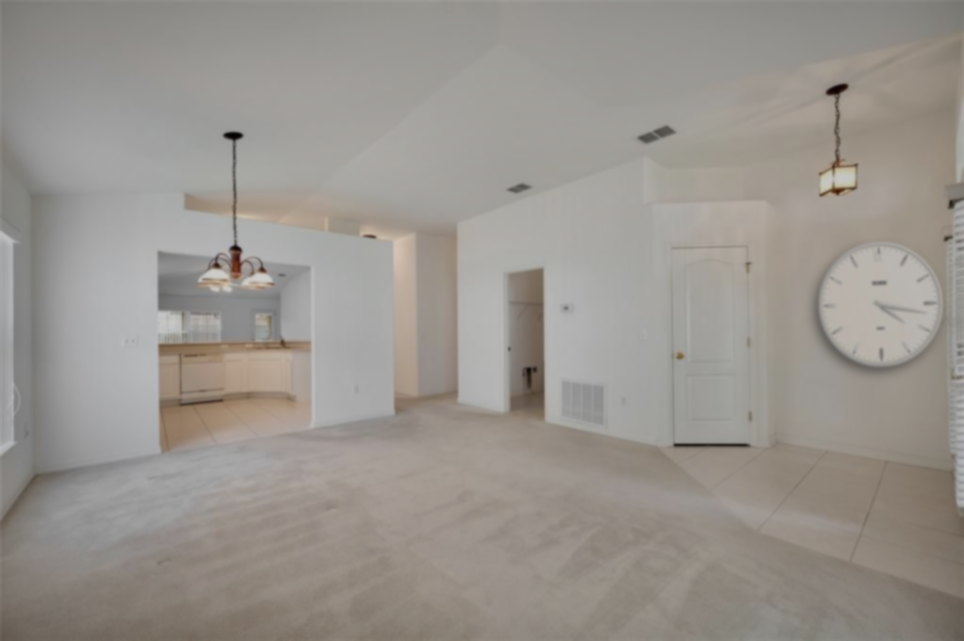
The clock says **4:17**
